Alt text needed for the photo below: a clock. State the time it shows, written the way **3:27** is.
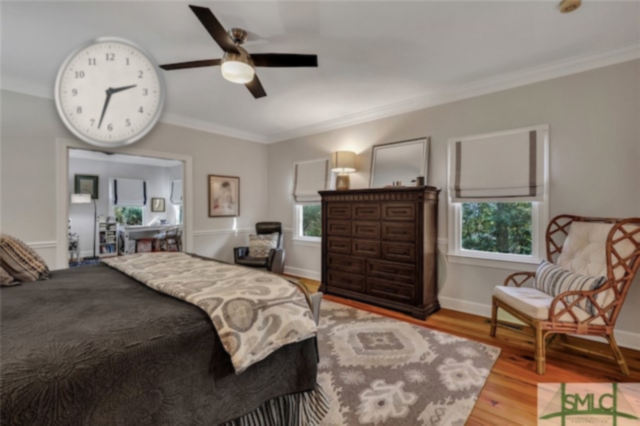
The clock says **2:33**
